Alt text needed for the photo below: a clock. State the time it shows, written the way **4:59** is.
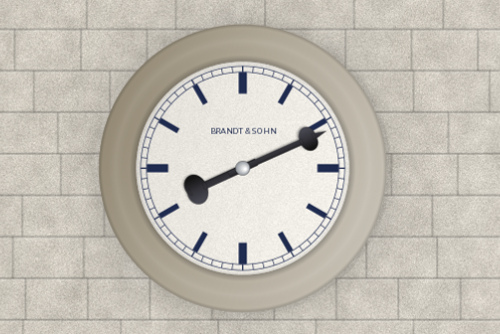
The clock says **8:11**
